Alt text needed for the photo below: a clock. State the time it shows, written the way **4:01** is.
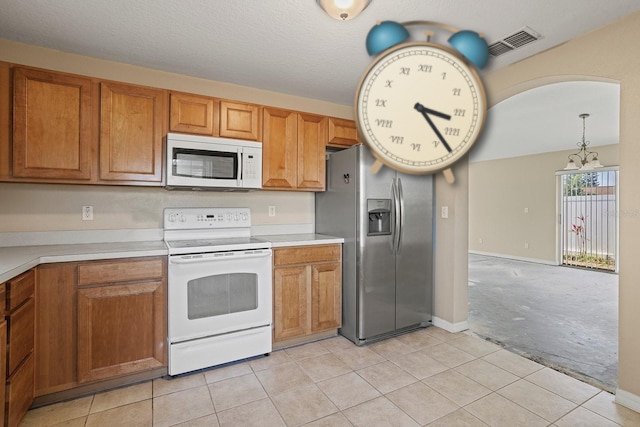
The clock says **3:23**
